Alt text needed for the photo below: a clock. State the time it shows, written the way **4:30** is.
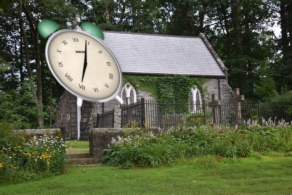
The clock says **7:04**
